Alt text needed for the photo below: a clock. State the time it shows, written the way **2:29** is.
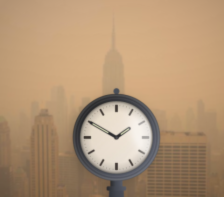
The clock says **1:50**
